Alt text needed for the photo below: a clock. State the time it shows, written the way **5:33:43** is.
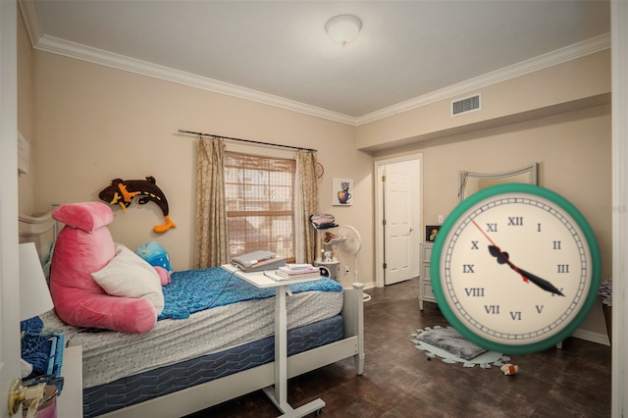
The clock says **10:19:53**
